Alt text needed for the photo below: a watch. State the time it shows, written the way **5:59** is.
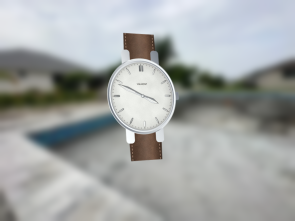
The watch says **3:49**
